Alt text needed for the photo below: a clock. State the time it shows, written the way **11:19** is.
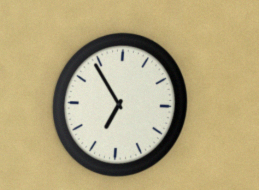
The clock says **6:54**
